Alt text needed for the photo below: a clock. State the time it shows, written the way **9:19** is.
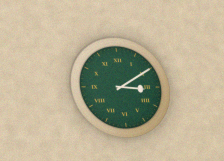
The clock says **3:10**
